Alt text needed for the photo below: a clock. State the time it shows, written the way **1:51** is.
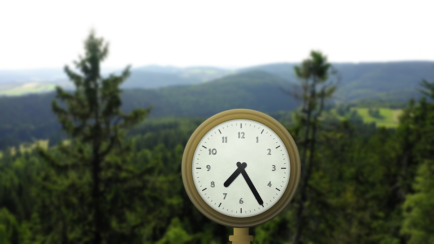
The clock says **7:25**
